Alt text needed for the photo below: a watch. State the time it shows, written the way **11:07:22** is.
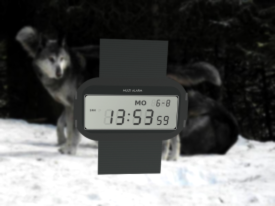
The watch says **13:53:59**
